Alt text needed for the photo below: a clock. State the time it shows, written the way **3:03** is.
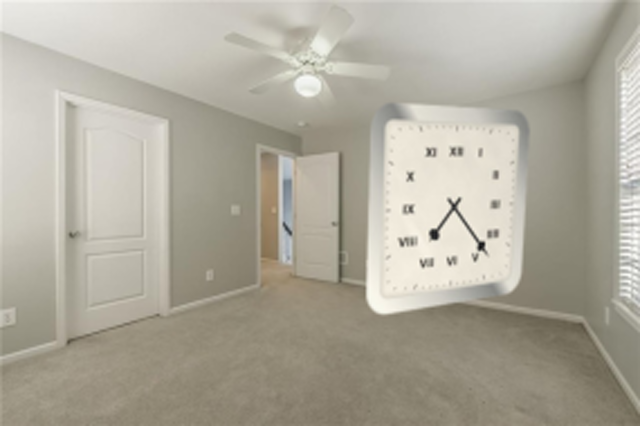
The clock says **7:23**
